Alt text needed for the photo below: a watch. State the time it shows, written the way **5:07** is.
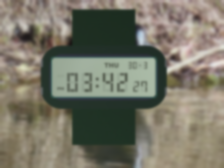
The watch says **3:42**
